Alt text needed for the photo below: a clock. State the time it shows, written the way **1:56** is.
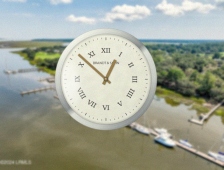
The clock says **12:52**
